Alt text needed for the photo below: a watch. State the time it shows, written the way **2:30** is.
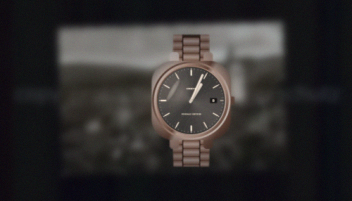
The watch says **1:04**
